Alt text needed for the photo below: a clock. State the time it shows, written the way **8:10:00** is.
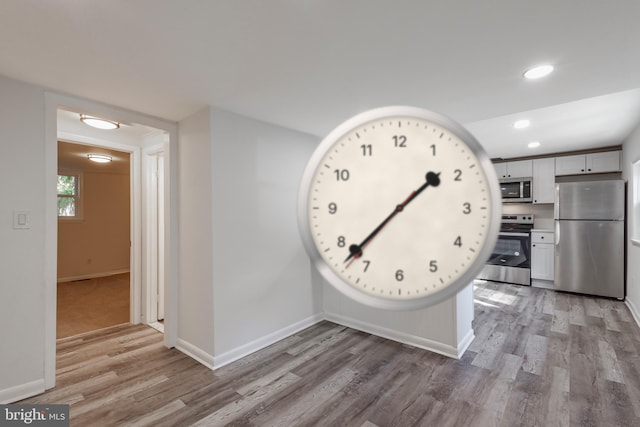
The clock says **1:37:37**
